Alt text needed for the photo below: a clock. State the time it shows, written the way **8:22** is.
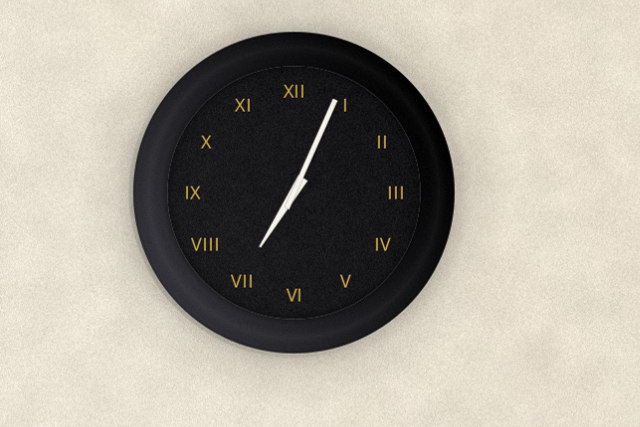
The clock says **7:04**
